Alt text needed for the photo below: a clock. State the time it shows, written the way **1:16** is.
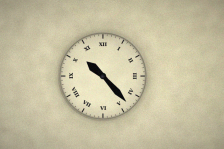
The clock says **10:23**
